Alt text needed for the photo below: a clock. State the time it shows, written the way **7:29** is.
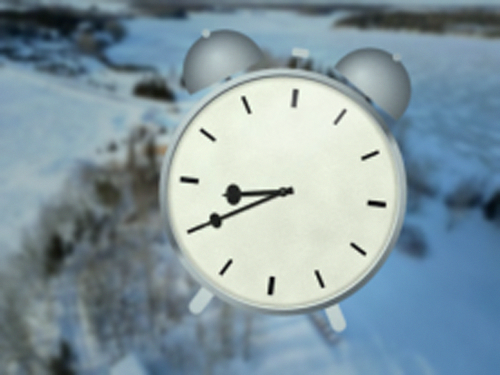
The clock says **8:40**
